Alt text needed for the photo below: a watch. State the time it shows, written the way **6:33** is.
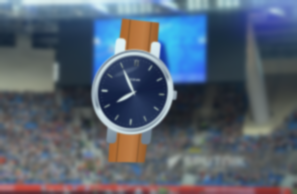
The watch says **7:55**
